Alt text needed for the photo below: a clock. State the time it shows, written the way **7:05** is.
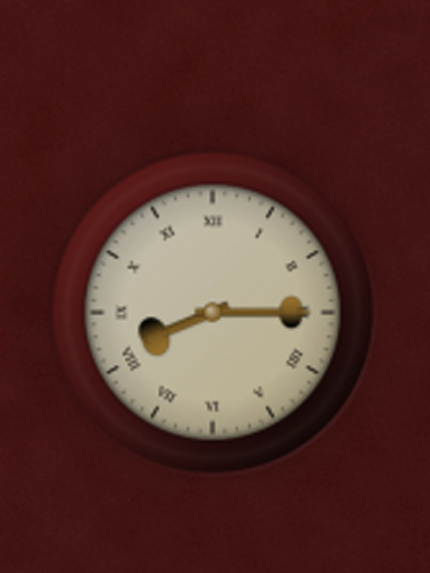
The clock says **8:15**
